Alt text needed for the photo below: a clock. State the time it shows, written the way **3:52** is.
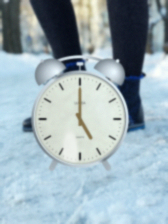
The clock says **5:00**
